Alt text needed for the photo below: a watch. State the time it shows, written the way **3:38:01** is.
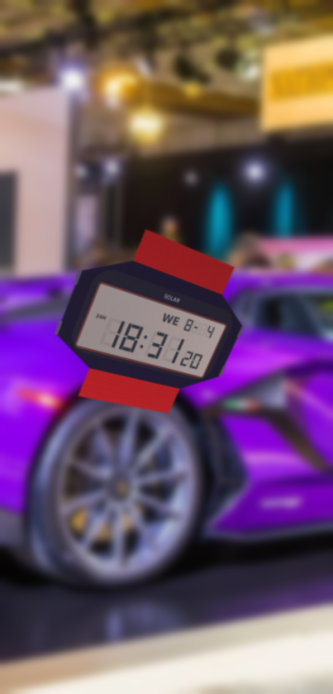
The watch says **18:31:20**
